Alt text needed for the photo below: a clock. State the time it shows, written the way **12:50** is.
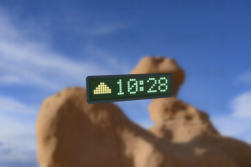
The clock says **10:28**
